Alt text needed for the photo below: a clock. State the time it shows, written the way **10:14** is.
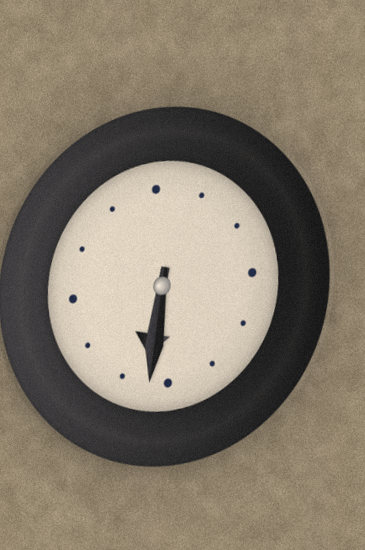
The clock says **6:32**
